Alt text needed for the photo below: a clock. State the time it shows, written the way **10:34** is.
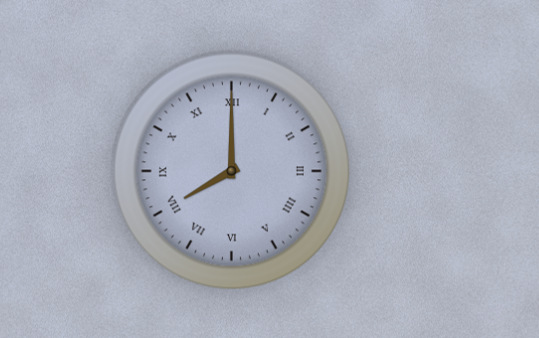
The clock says **8:00**
